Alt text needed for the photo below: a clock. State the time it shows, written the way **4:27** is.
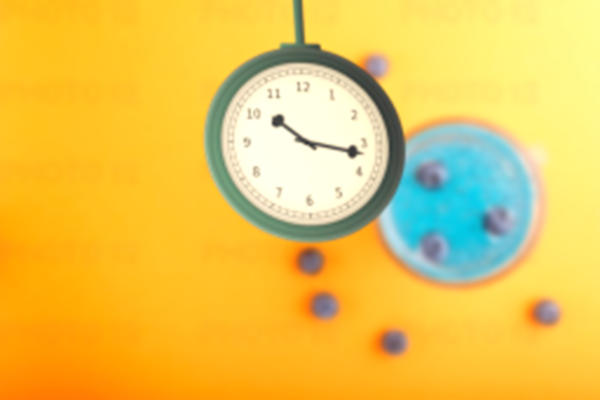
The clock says **10:17**
